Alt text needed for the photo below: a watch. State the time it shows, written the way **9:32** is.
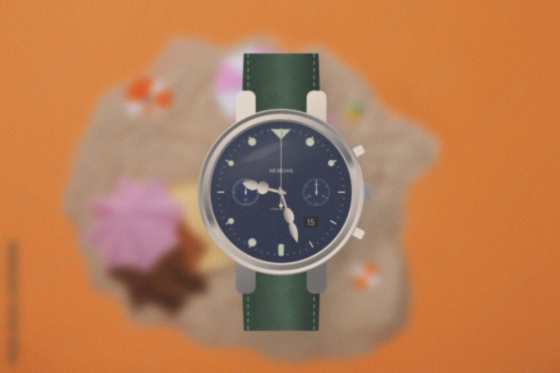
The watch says **9:27**
